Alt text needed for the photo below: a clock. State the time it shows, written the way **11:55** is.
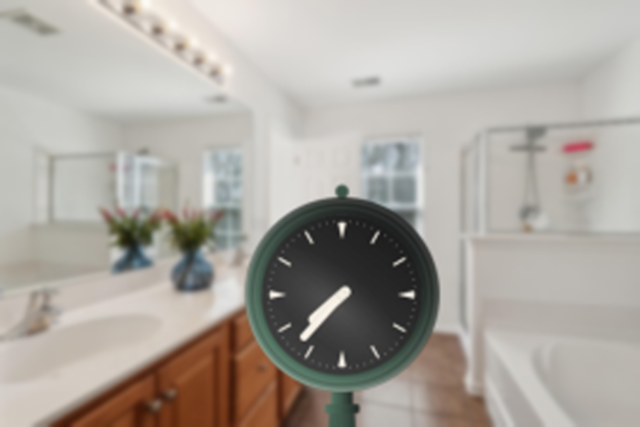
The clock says **7:37**
